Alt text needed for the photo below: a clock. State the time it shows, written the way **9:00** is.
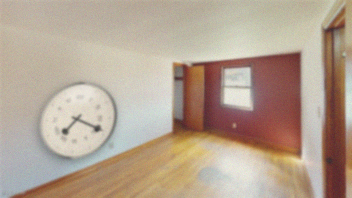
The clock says **7:19**
